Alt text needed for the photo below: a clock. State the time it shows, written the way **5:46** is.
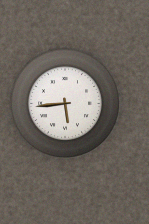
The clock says **5:44**
